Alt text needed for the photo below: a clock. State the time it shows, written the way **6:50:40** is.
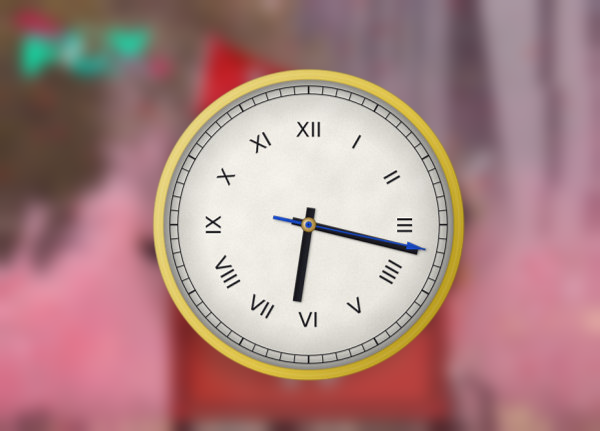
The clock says **6:17:17**
